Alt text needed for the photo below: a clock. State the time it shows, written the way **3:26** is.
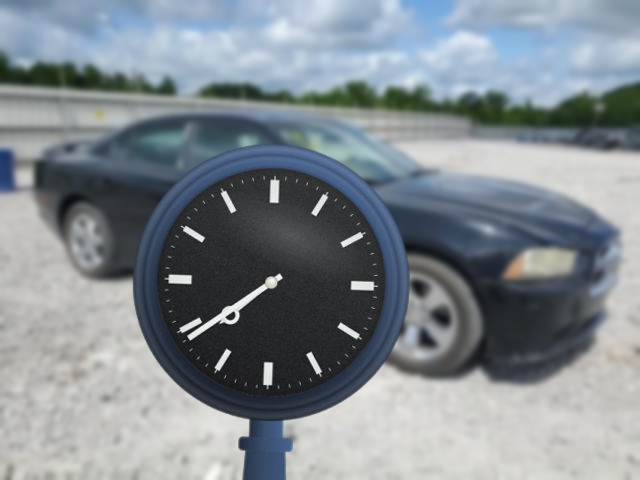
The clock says **7:39**
